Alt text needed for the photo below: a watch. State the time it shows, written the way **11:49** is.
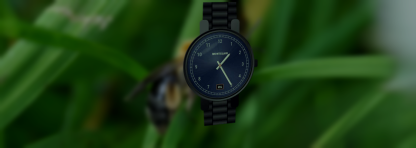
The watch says **1:25**
